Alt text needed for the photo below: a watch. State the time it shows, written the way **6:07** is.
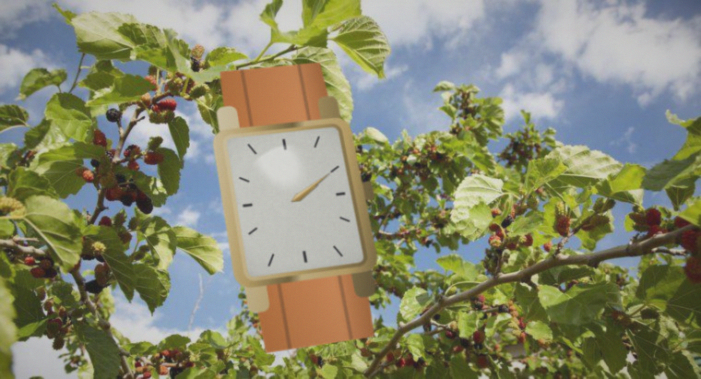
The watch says **2:10**
